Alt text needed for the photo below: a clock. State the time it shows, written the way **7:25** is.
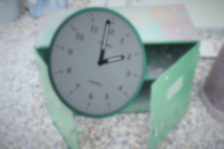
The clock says **1:59**
